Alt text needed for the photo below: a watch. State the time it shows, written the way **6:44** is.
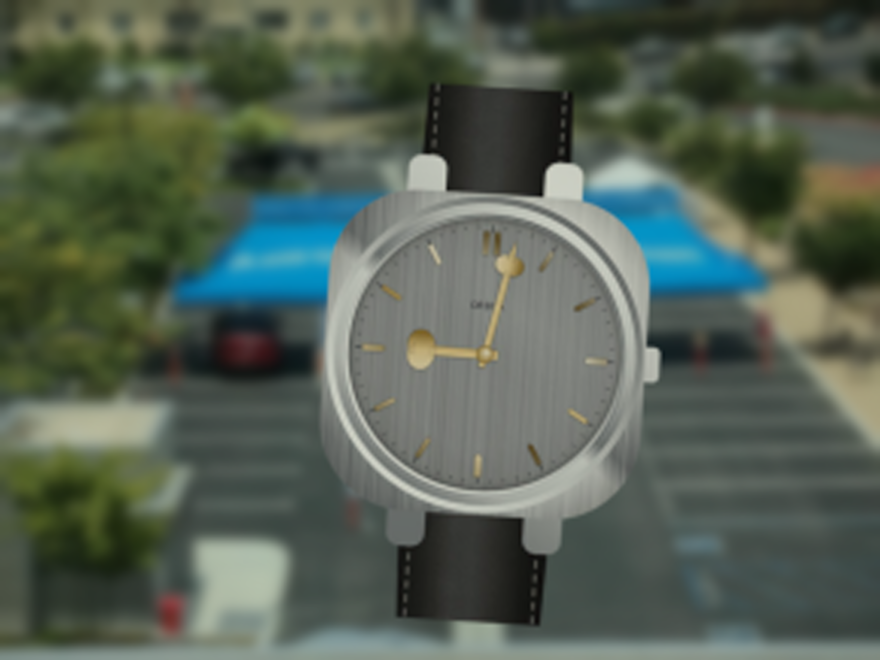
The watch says **9:02**
